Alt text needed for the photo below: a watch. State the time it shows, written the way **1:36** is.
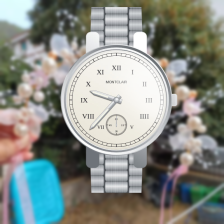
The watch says **9:37**
